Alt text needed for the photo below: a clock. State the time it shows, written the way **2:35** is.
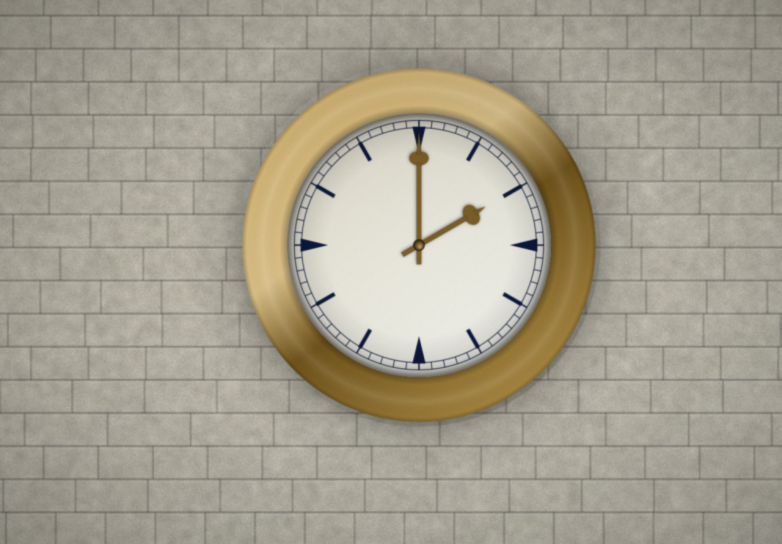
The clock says **2:00**
